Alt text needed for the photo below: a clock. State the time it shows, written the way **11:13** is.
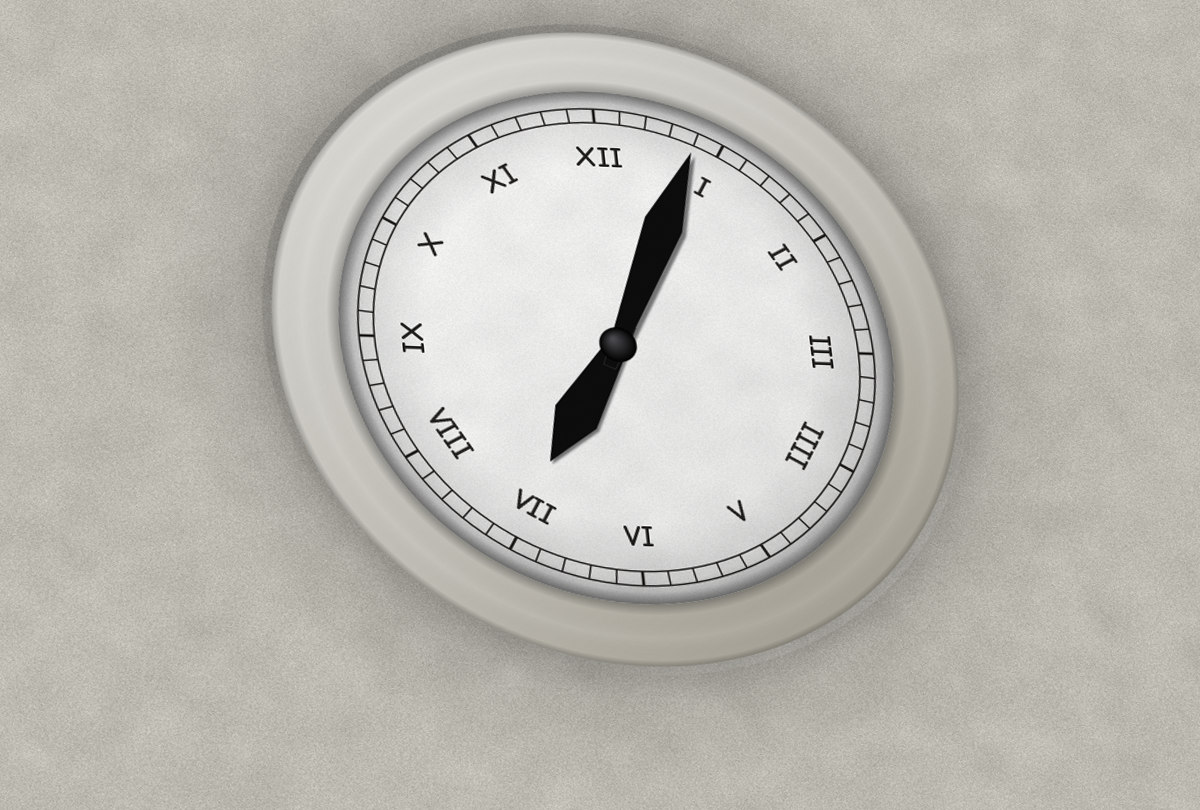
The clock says **7:04**
